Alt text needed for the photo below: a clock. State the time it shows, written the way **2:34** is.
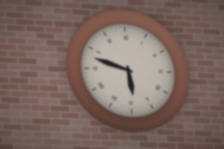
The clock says **5:48**
